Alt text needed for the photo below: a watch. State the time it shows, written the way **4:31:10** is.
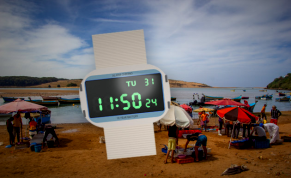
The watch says **11:50:24**
